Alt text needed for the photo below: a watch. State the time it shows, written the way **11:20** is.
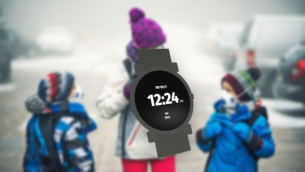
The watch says **12:24**
